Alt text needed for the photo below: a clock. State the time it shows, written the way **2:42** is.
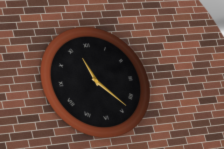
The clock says **11:23**
